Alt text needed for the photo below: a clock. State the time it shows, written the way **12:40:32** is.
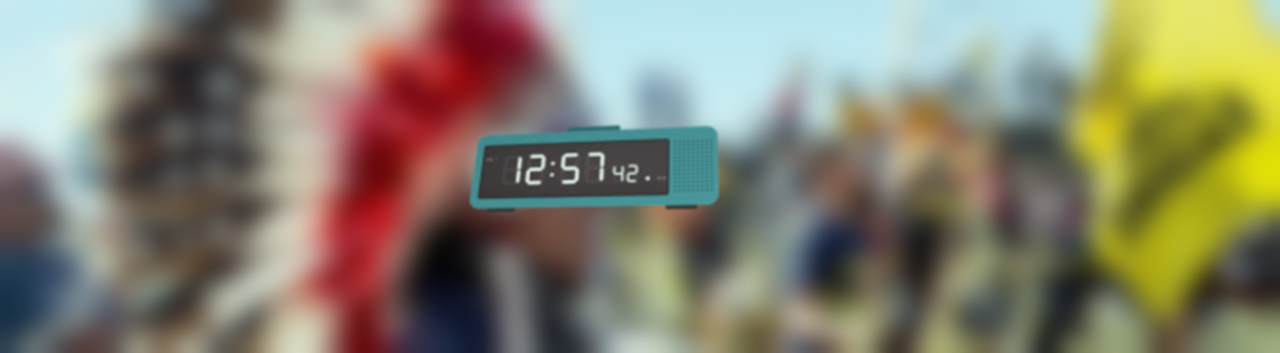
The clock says **12:57:42**
